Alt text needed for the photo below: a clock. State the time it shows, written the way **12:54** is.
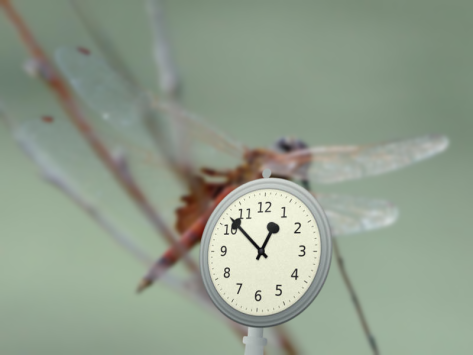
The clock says **12:52**
